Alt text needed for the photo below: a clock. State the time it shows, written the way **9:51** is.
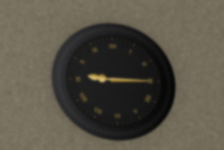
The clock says **9:15**
